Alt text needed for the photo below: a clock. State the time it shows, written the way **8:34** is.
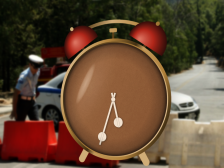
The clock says **5:33**
